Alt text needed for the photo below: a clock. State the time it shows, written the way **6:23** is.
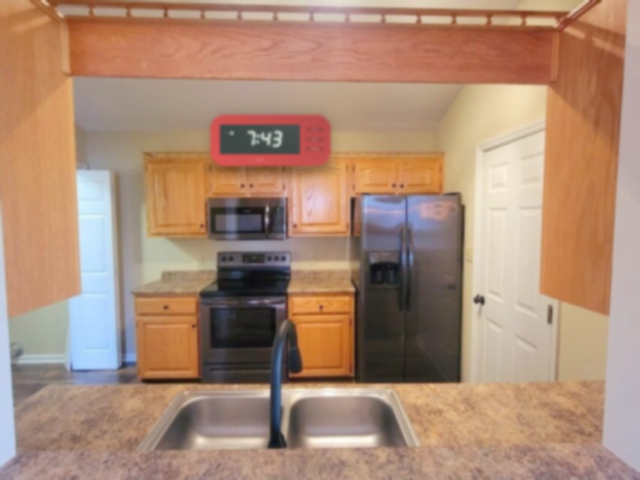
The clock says **7:43**
